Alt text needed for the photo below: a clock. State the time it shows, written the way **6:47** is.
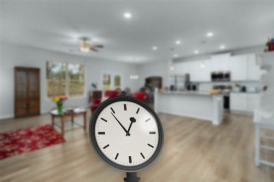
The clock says **12:54**
